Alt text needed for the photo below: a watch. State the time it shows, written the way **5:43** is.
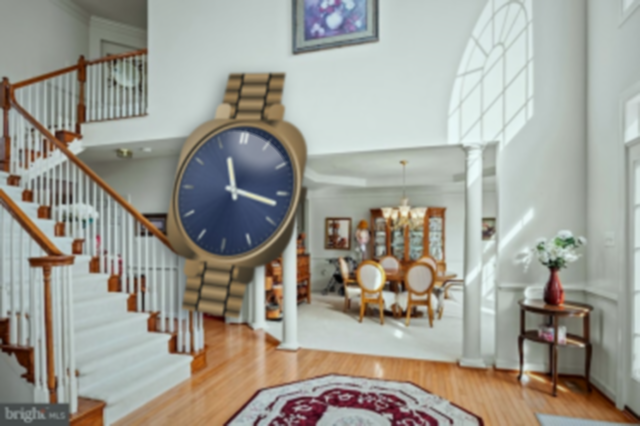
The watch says **11:17**
